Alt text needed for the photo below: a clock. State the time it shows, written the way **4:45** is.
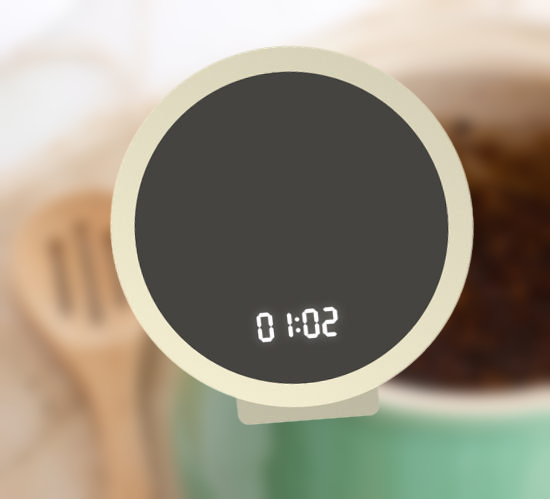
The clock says **1:02**
